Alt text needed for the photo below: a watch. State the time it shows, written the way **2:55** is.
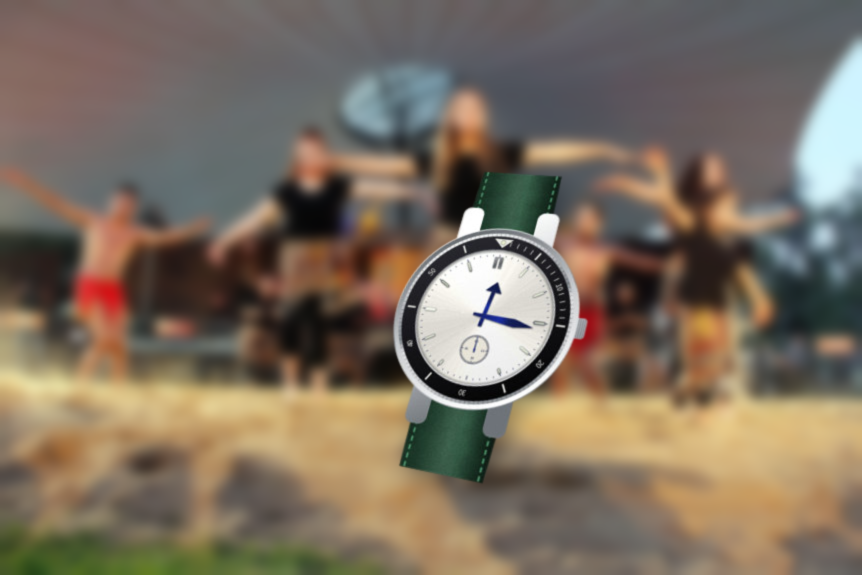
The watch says **12:16**
